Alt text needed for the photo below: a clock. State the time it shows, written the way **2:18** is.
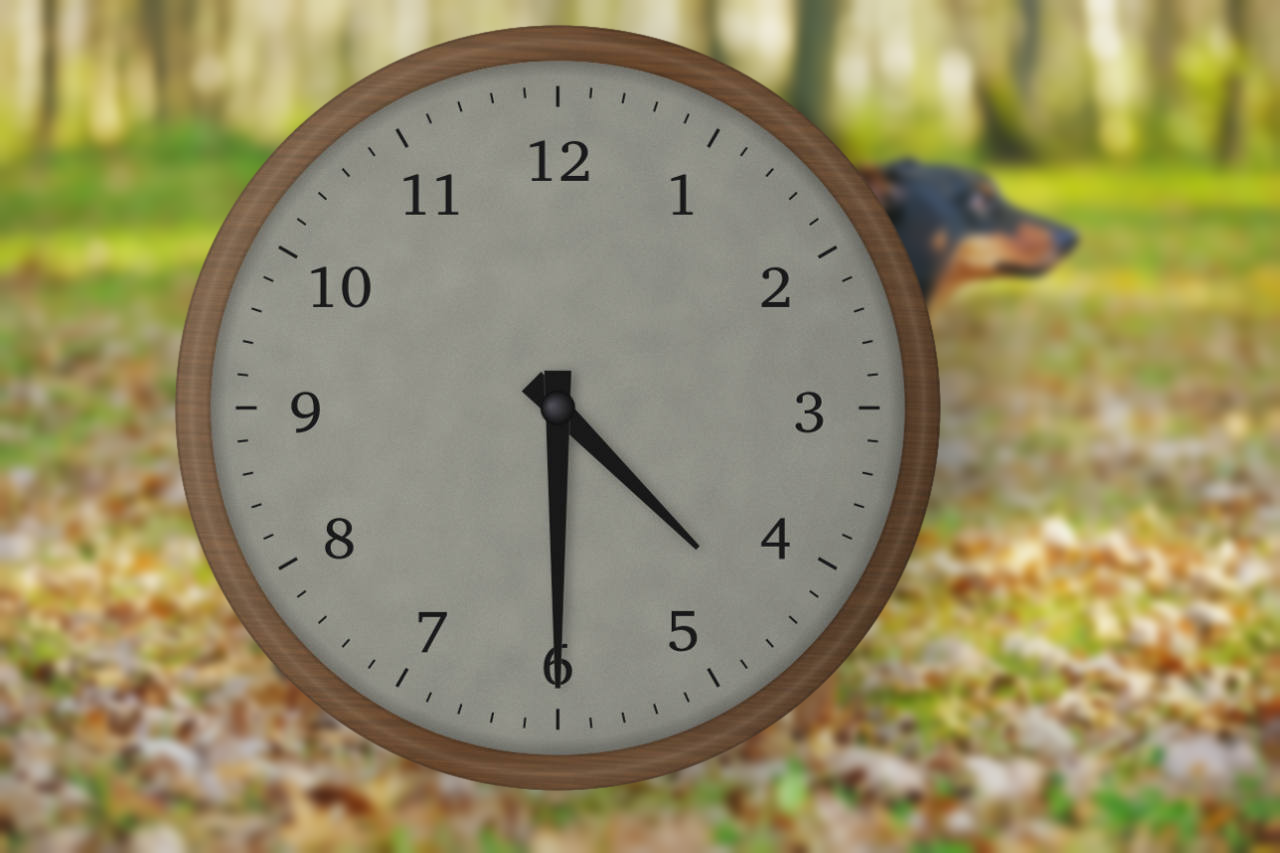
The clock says **4:30**
